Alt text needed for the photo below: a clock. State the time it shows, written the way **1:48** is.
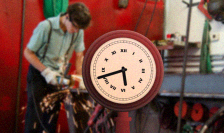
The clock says **5:42**
